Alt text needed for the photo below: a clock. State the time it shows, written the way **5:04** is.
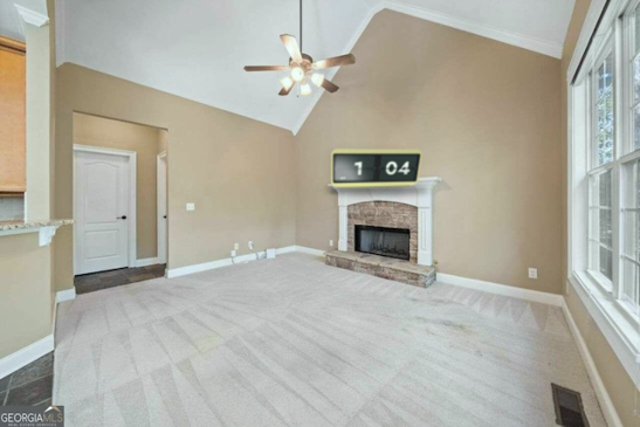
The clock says **1:04**
